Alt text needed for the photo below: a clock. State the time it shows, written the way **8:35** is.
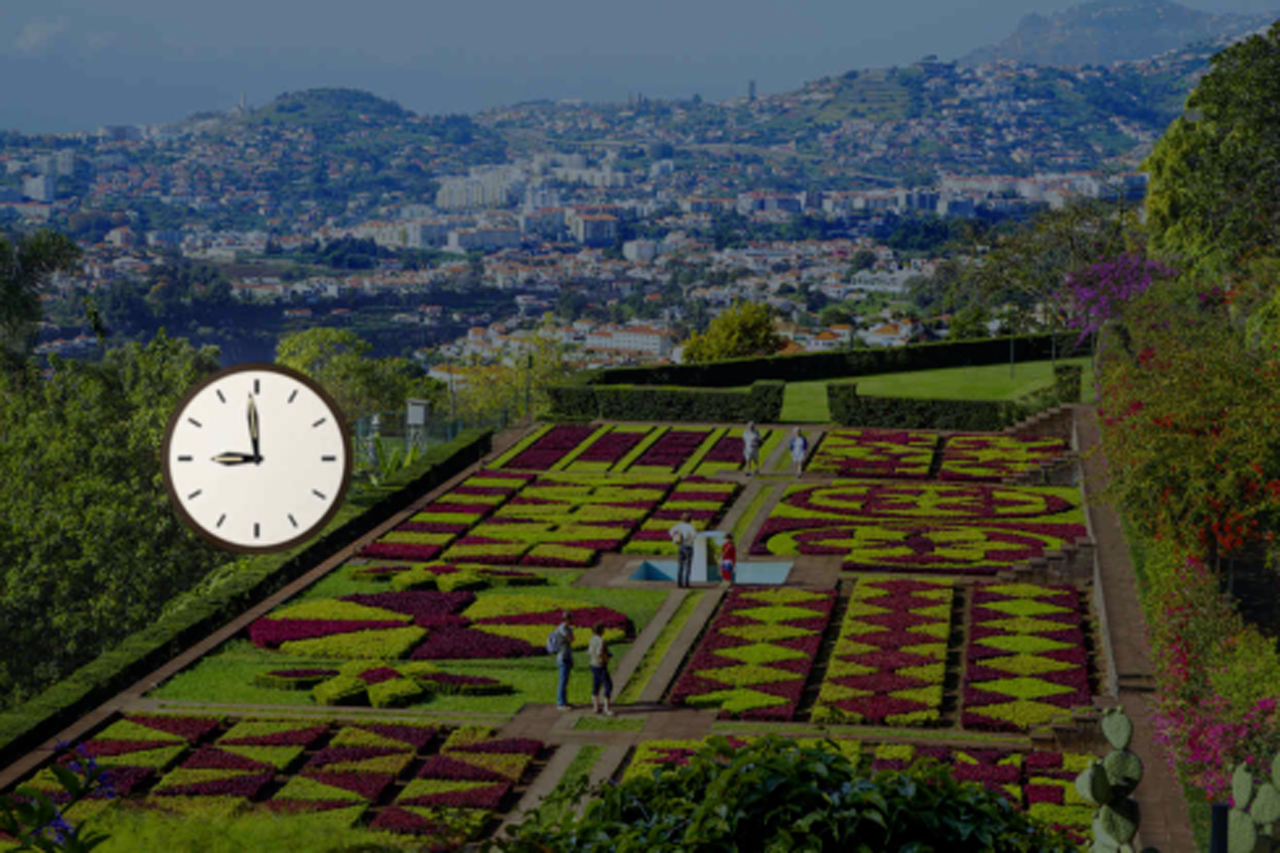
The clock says **8:59**
